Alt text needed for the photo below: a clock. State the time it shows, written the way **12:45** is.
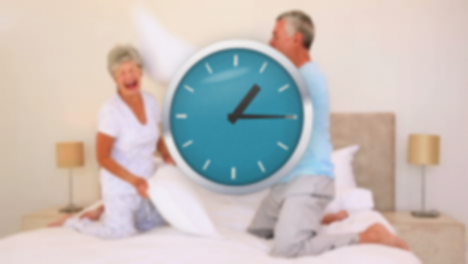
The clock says **1:15**
